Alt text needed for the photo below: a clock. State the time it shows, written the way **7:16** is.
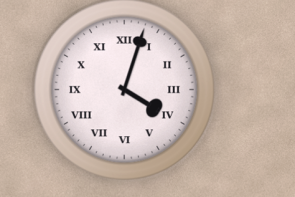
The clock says **4:03**
